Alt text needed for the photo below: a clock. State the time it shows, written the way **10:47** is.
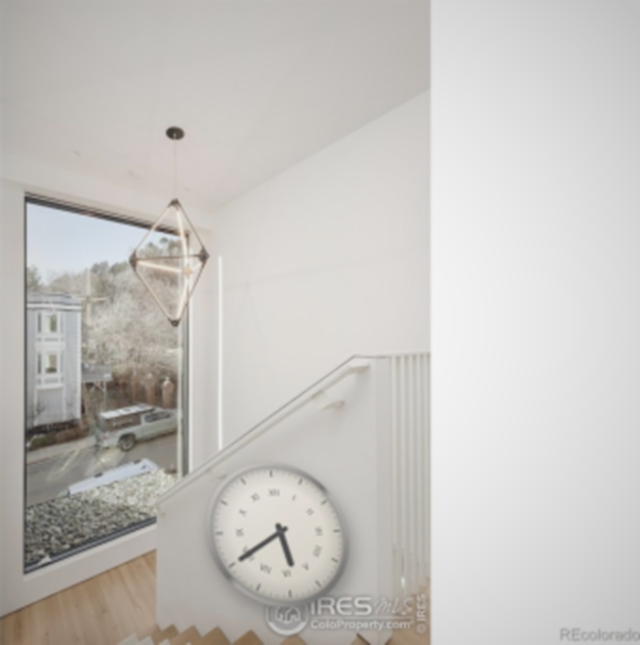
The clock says **5:40**
